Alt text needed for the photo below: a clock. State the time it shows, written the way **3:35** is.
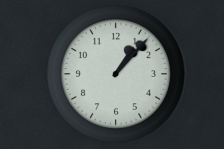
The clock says **1:07**
